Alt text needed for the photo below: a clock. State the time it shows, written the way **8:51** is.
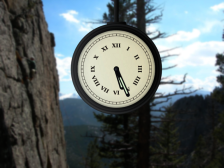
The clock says **5:26**
